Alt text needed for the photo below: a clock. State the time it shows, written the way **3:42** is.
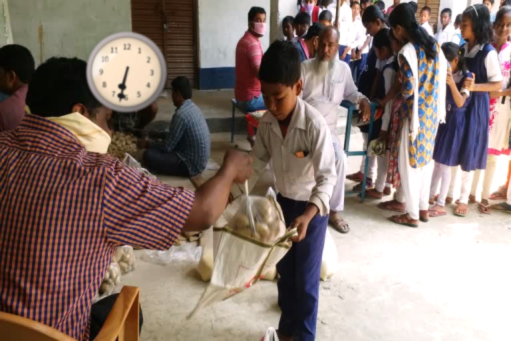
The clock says **6:32**
